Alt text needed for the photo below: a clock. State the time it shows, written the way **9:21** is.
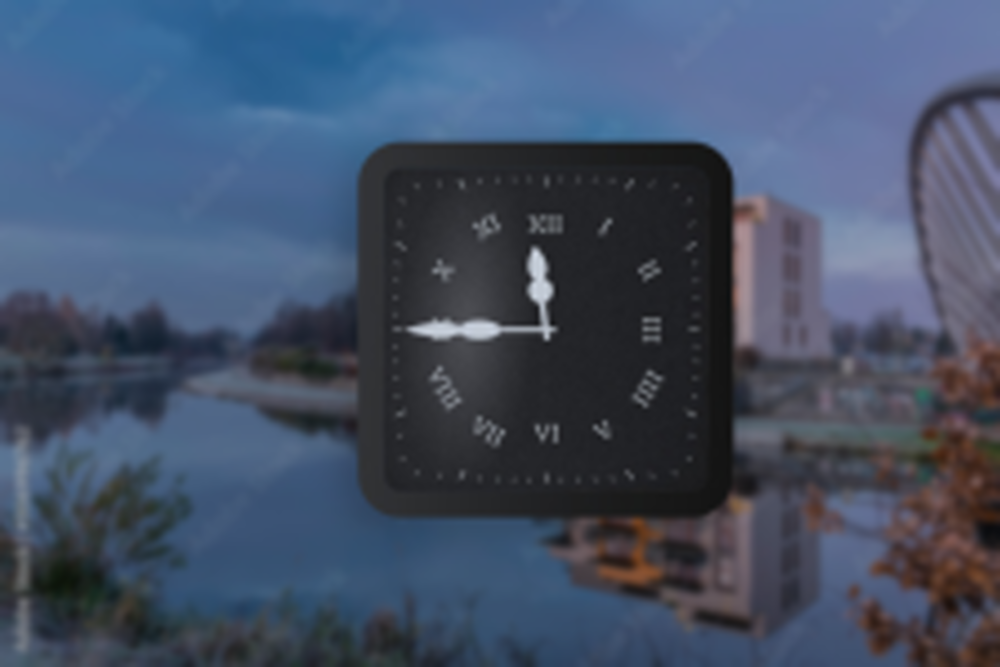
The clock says **11:45**
